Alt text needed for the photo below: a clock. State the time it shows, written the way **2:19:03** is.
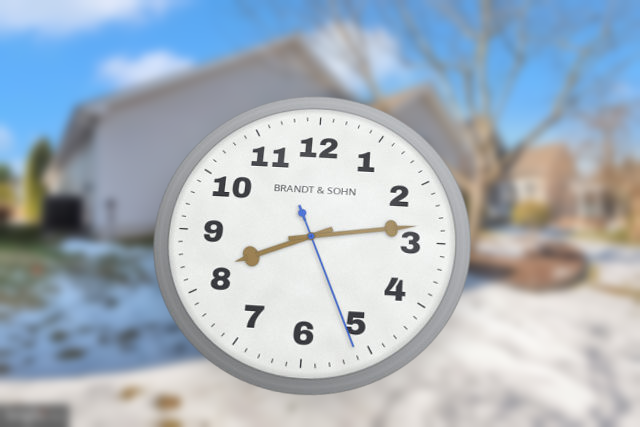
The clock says **8:13:26**
